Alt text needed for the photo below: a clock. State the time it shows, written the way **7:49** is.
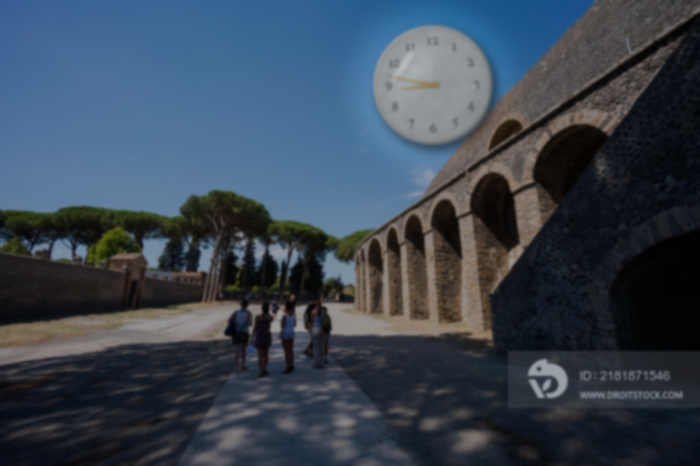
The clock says **8:47**
